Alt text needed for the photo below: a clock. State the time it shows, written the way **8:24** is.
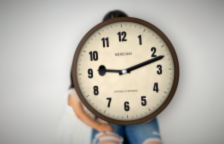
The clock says **9:12**
